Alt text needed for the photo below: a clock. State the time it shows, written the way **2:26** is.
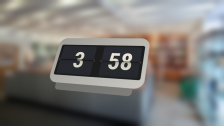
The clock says **3:58**
